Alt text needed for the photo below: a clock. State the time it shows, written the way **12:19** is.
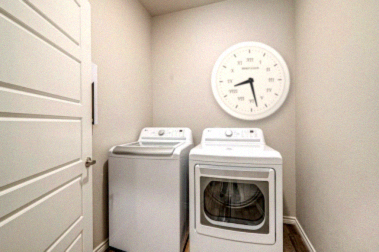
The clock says **8:28**
